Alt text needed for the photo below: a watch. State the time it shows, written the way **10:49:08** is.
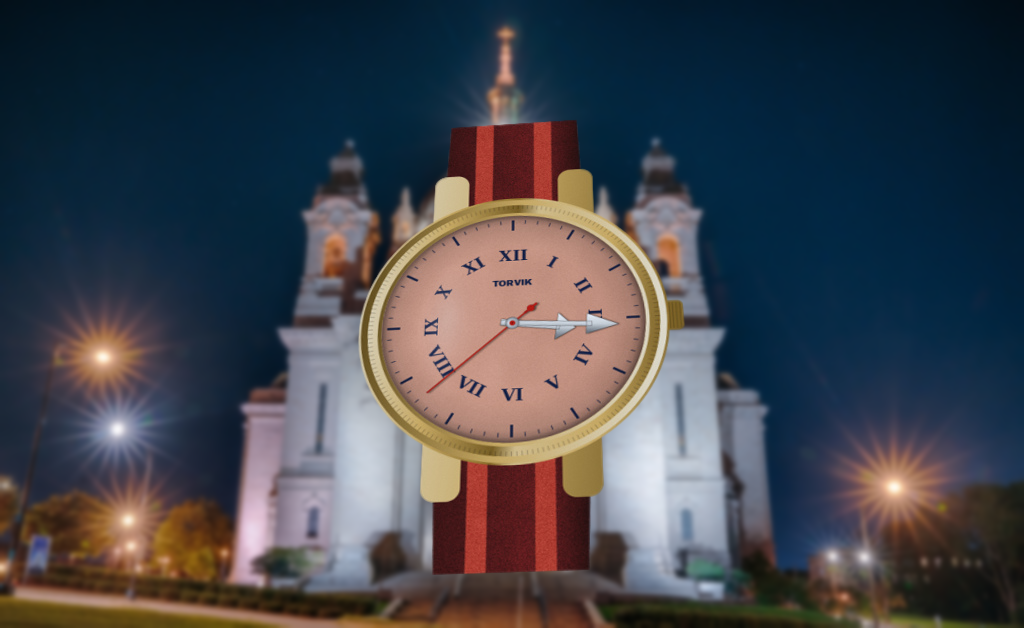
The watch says **3:15:38**
